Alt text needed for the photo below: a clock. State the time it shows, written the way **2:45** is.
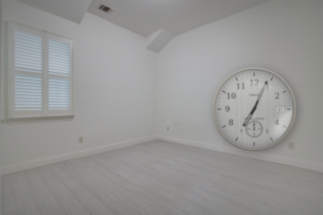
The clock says **7:04**
